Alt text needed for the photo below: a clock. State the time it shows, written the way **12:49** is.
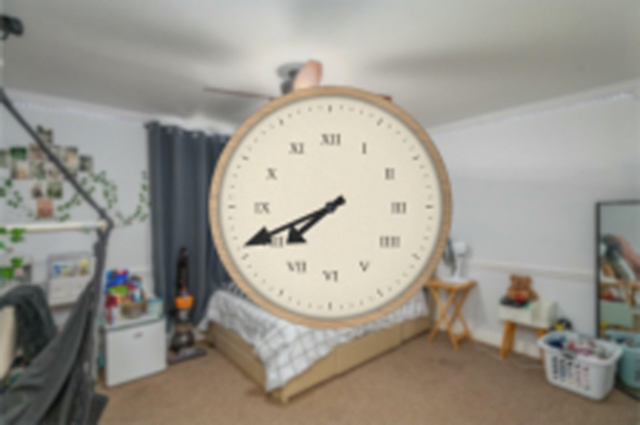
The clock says **7:41**
